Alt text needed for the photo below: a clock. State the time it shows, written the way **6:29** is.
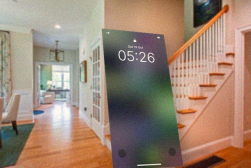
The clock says **5:26**
